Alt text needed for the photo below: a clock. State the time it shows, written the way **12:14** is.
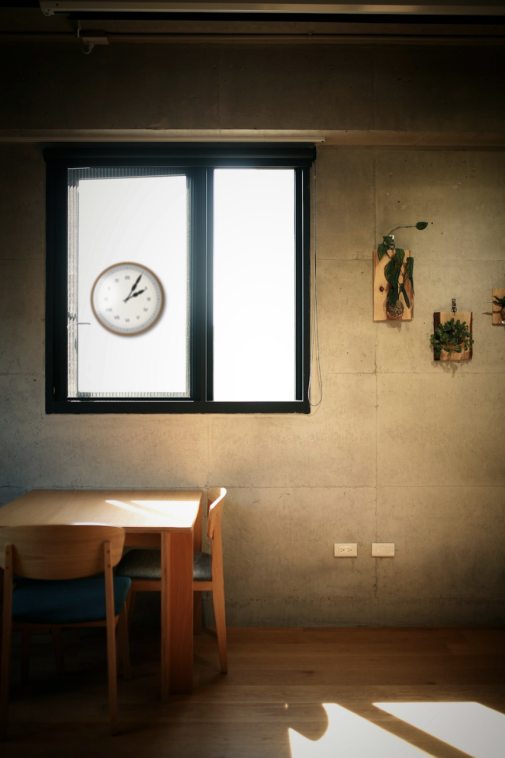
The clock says **2:05**
